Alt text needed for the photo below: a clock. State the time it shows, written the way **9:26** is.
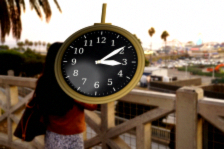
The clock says **3:09**
